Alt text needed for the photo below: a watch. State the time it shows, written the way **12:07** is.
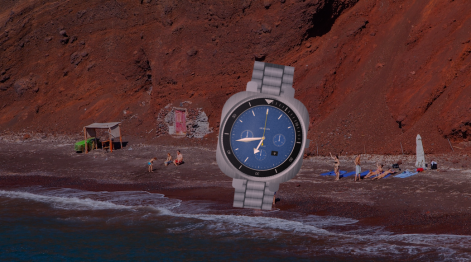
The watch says **6:43**
